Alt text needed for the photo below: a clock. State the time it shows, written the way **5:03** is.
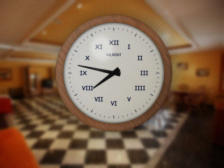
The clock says **7:47**
